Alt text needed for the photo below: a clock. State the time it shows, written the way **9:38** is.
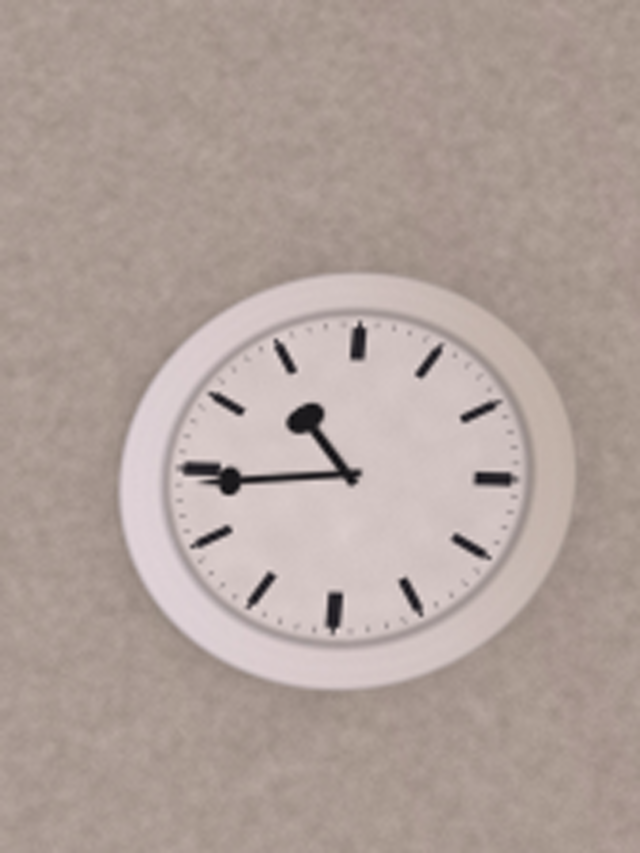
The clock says **10:44**
